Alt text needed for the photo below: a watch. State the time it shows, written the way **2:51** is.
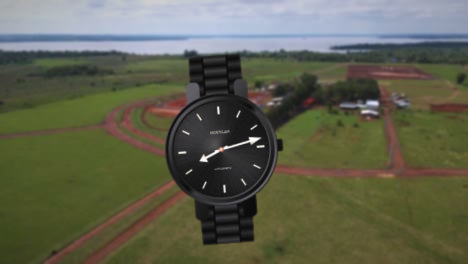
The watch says **8:13**
